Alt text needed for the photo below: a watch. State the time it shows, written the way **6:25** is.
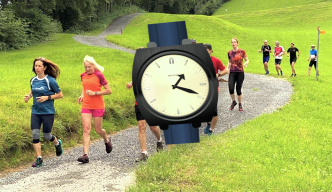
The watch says **1:19**
